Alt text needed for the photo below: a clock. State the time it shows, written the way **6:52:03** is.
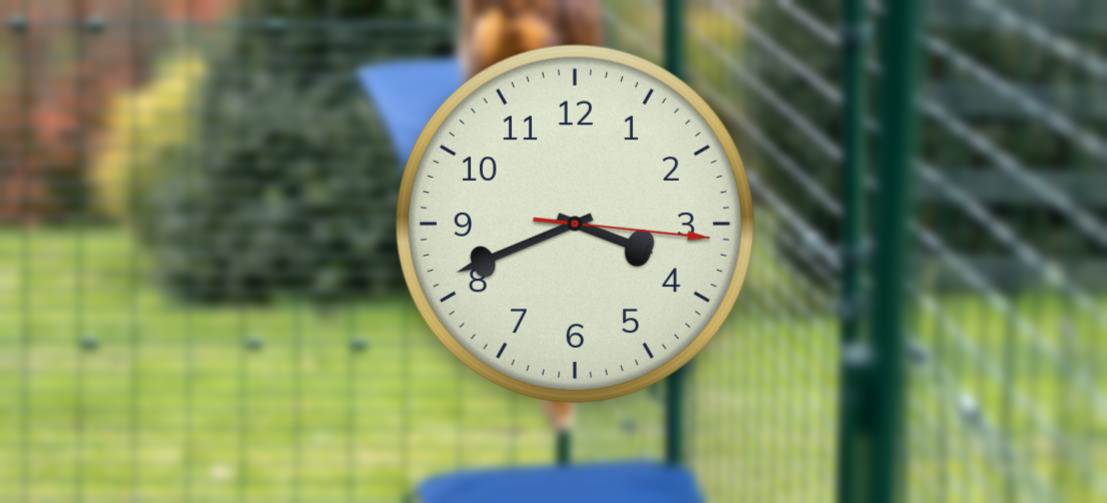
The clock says **3:41:16**
